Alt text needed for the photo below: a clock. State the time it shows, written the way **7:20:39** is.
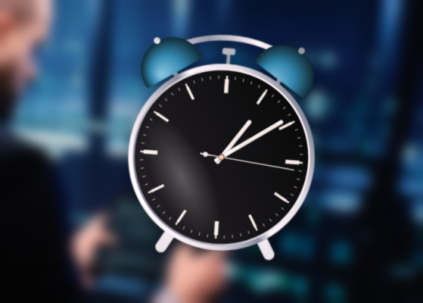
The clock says **1:09:16**
